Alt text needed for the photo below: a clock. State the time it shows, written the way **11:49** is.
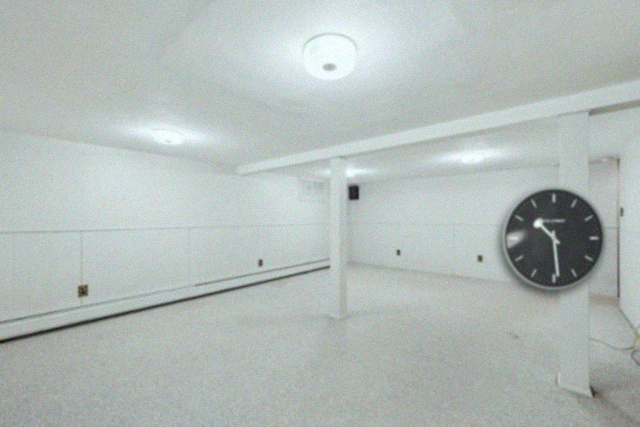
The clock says **10:29**
